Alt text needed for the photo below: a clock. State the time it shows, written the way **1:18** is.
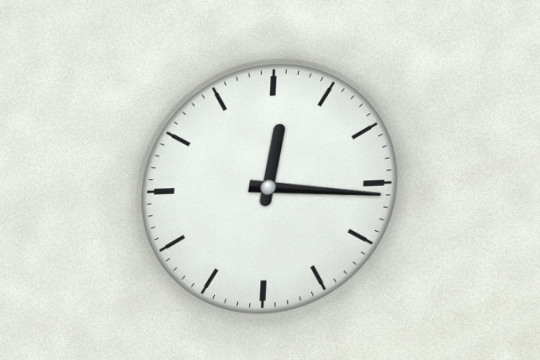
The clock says **12:16**
